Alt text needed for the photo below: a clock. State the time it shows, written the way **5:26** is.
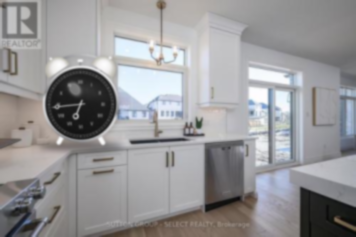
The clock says **6:44**
